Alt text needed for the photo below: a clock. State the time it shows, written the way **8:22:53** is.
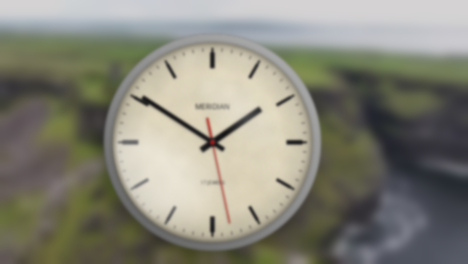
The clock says **1:50:28**
